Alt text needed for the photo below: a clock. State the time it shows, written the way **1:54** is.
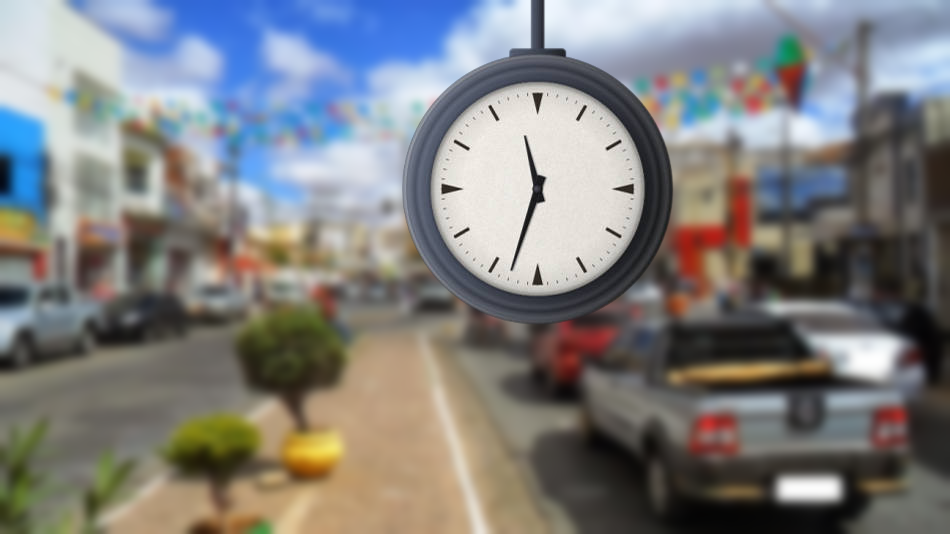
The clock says **11:33**
